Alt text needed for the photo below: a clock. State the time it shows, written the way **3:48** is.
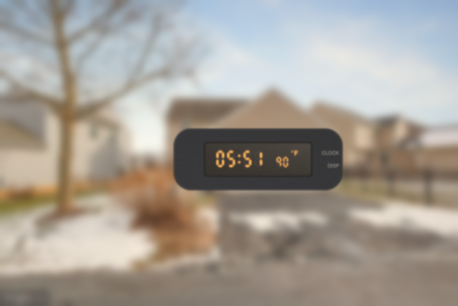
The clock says **5:51**
